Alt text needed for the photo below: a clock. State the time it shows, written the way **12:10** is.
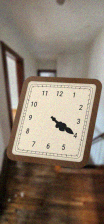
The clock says **4:20**
